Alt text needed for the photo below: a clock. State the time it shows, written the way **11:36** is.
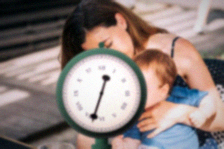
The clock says **12:33**
